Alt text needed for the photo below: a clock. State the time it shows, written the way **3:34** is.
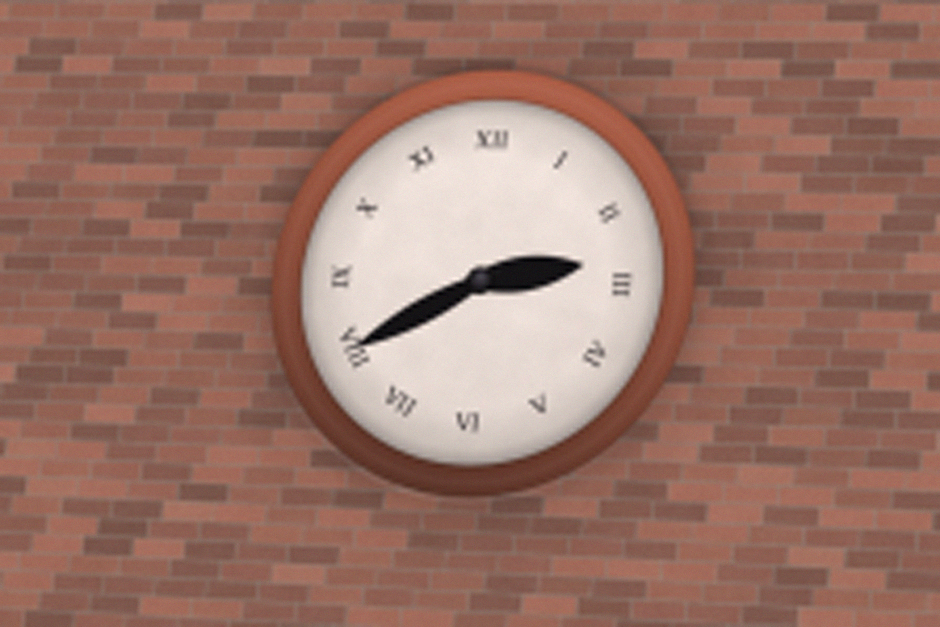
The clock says **2:40**
